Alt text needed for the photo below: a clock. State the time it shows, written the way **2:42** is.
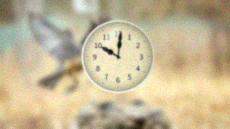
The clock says **10:01**
